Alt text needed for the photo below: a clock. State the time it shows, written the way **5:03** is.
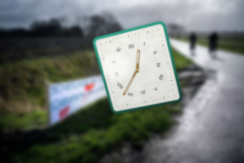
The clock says **12:37**
